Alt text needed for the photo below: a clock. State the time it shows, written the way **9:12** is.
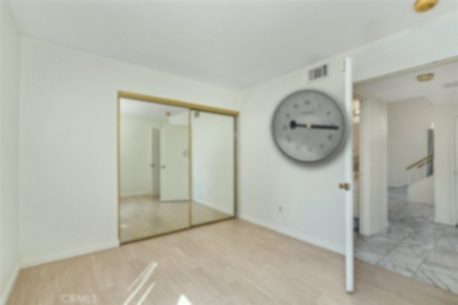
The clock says **9:16**
